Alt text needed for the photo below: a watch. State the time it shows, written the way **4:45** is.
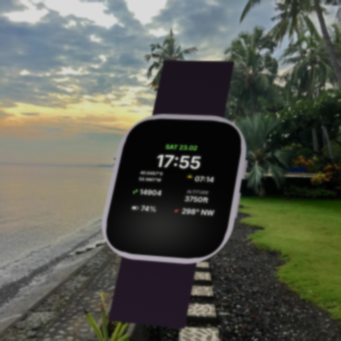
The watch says **17:55**
